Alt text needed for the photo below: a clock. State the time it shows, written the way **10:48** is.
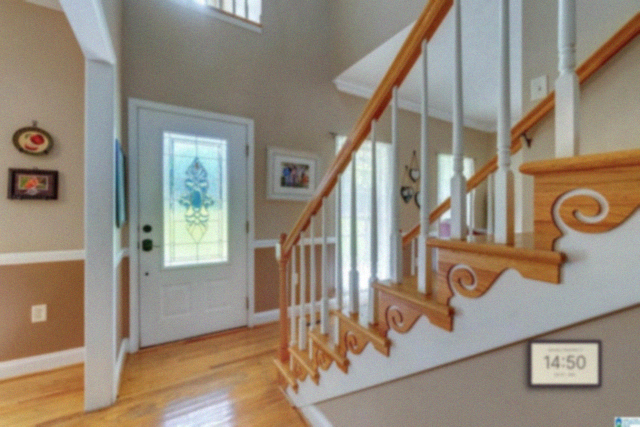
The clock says **14:50**
